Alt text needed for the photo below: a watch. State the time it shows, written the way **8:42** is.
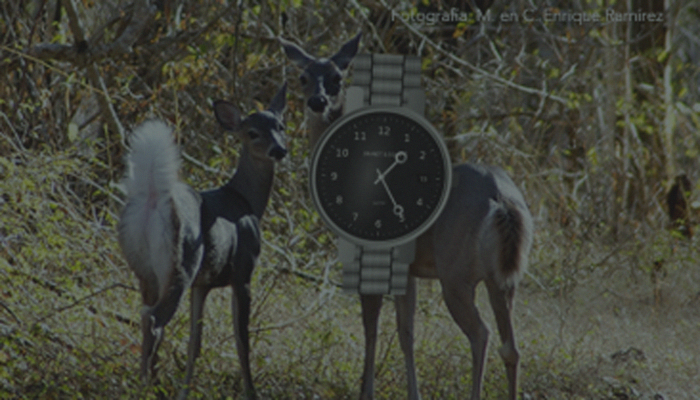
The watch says **1:25**
